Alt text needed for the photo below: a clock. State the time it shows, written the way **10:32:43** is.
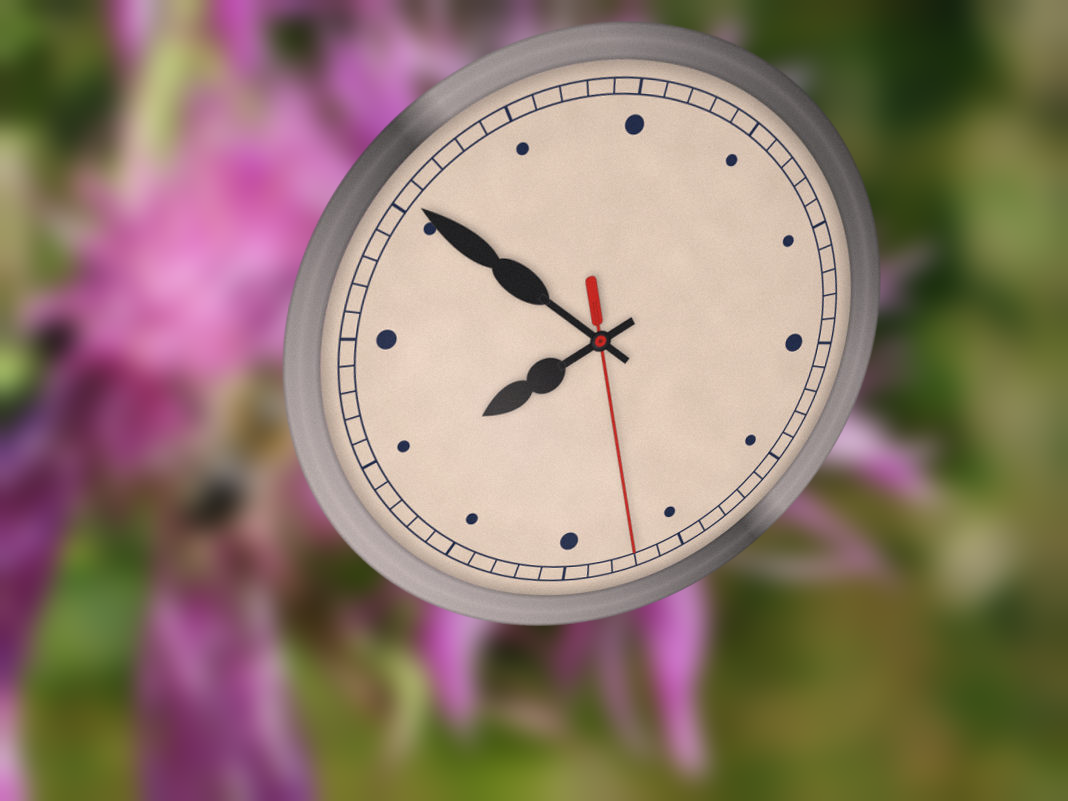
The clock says **7:50:27**
